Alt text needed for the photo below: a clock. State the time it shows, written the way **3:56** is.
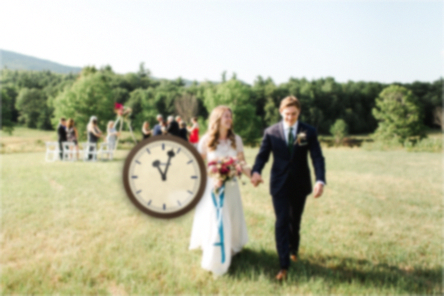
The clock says **11:03**
